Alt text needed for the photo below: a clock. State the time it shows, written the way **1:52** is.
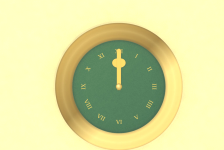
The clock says **12:00**
